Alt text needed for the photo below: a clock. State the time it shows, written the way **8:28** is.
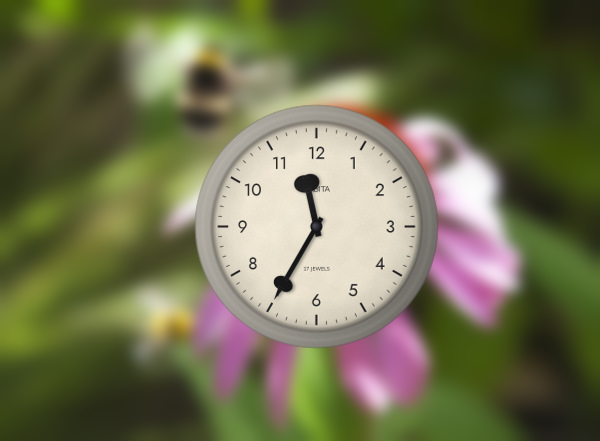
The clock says **11:35**
